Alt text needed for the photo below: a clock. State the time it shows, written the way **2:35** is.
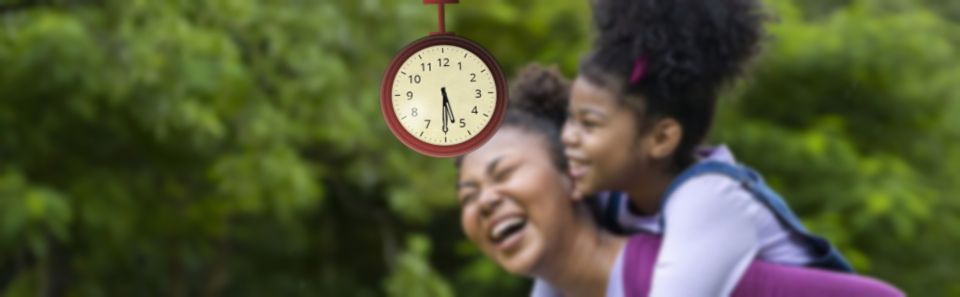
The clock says **5:30**
